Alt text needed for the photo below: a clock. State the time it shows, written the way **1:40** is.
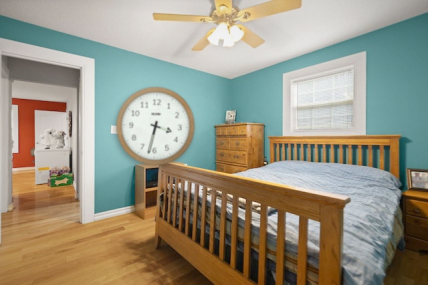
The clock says **3:32**
